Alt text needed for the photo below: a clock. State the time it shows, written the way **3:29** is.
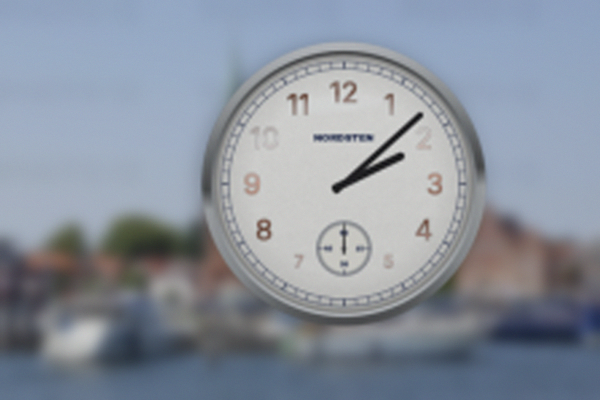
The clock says **2:08**
